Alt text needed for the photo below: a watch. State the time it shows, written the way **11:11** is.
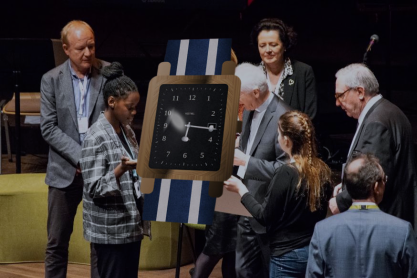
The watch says **6:16**
